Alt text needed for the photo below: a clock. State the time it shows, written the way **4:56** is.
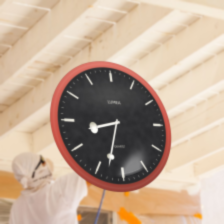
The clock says **8:33**
